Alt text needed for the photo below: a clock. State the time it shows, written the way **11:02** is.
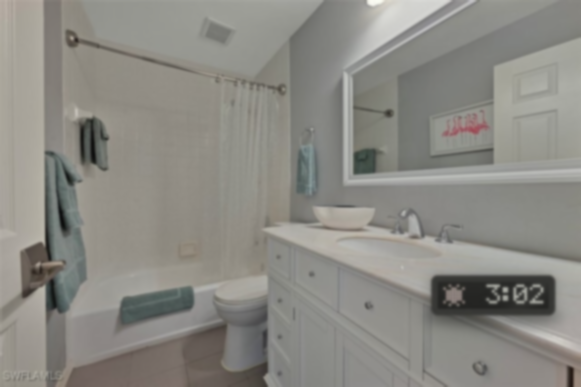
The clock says **3:02**
